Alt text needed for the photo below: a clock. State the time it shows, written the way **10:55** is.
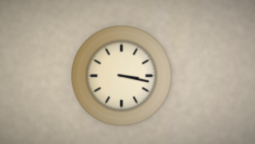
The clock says **3:17**
